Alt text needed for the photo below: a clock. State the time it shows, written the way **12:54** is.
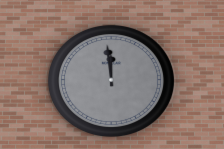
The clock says **11:59**
